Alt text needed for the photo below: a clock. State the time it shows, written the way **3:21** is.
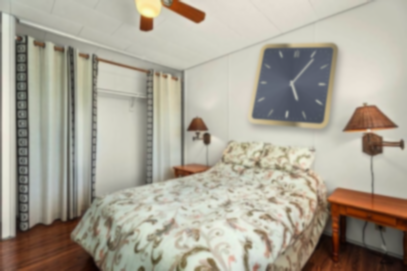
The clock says **5:06**
